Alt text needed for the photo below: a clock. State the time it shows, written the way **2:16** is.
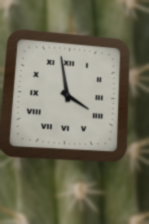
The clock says **3:58**
